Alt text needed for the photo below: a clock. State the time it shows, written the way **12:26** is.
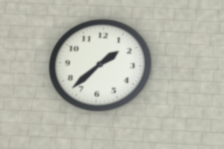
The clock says **1:37**
